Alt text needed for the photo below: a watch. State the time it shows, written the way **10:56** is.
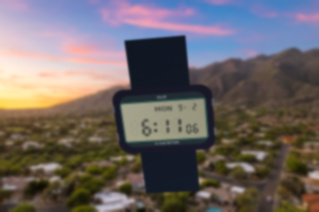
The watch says **6:11**
